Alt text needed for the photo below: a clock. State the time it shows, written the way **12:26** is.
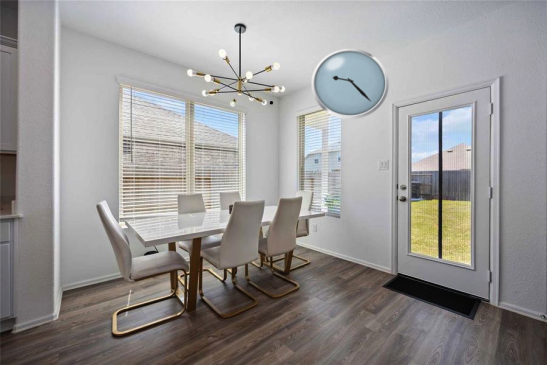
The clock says **9:23**
